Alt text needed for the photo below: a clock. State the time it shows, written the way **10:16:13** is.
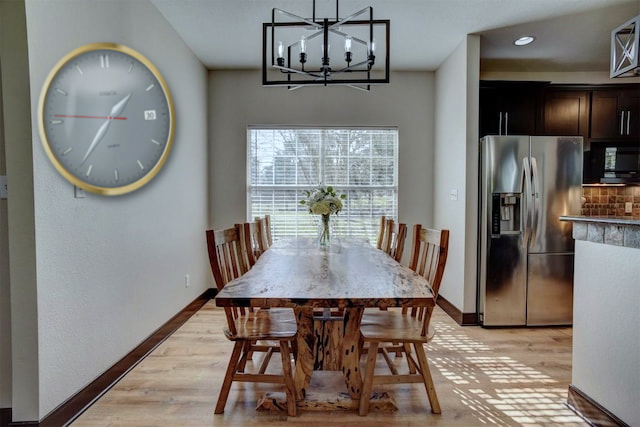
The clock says **1:36:46**
